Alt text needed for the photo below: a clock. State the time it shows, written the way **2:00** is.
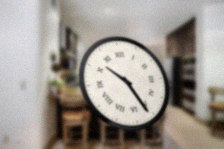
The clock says **10:26**
